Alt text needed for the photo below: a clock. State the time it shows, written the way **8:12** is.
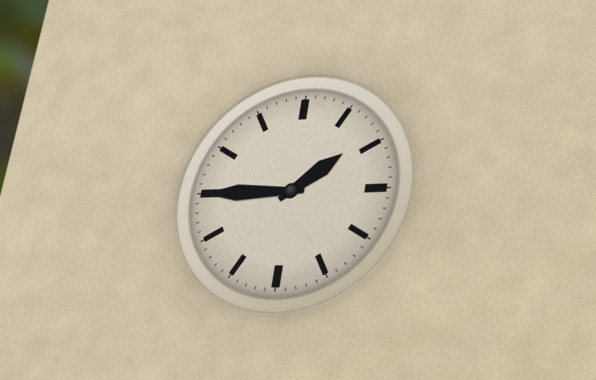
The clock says **1:45**
